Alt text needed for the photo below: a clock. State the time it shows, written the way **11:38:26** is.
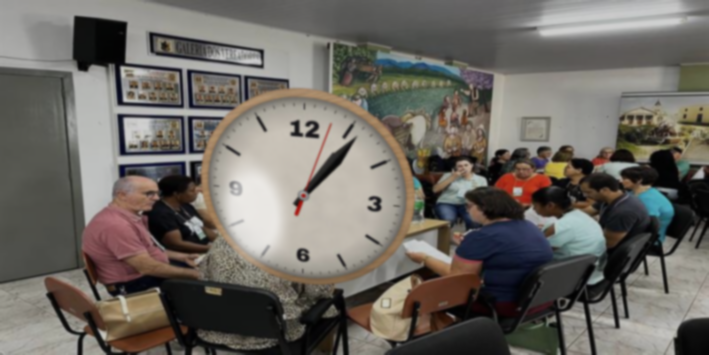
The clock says **1:06:03**
